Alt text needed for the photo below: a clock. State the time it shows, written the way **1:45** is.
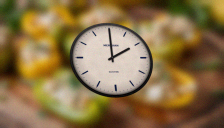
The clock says **2:00**
